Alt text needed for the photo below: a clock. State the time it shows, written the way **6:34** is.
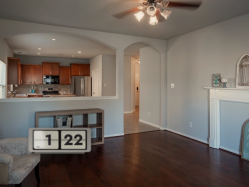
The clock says **1:22**
